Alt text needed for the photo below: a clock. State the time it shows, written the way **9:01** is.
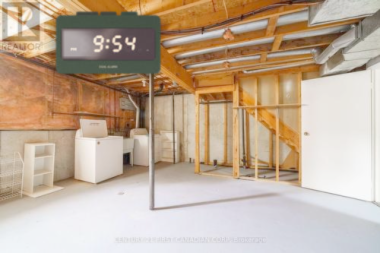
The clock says **9:54**
